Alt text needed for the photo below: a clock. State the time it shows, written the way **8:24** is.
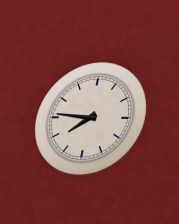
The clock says **7:46**
